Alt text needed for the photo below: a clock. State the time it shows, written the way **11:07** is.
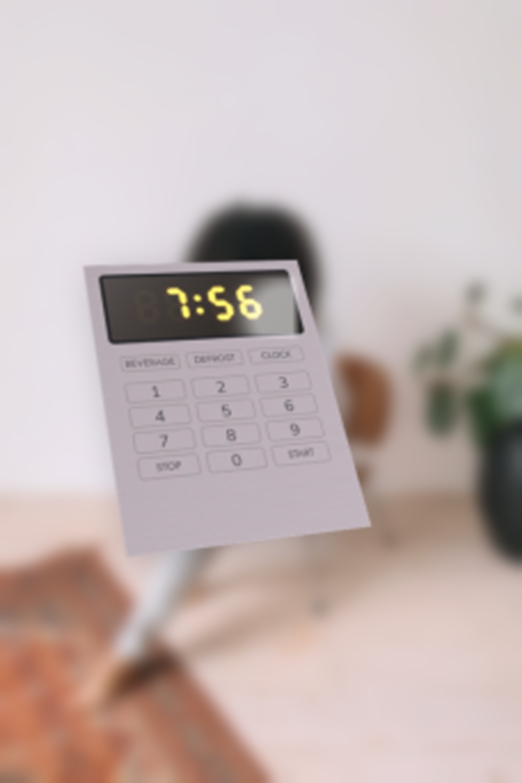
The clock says **7:56**
